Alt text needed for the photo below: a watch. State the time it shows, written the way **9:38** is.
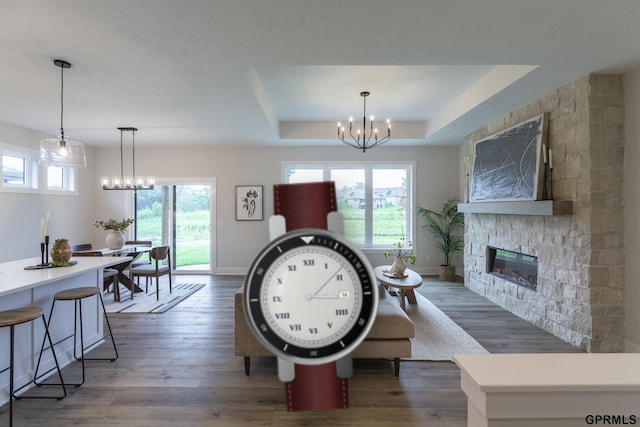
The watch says **3:08**
